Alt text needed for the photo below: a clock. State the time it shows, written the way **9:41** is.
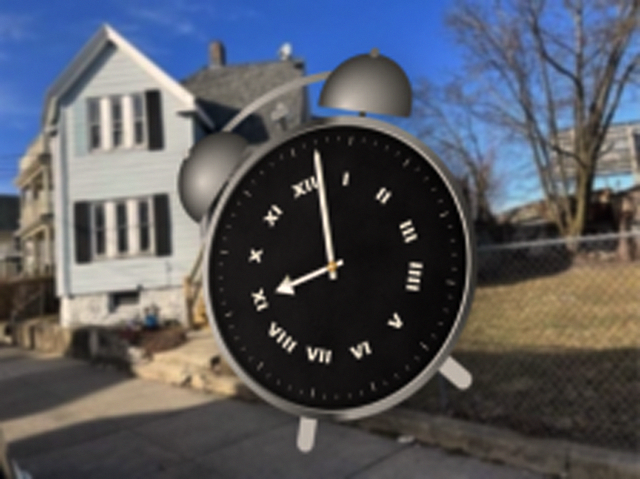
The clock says **9:02**
